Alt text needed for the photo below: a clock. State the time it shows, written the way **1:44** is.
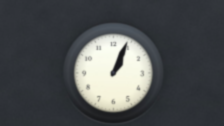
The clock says **1:04**
